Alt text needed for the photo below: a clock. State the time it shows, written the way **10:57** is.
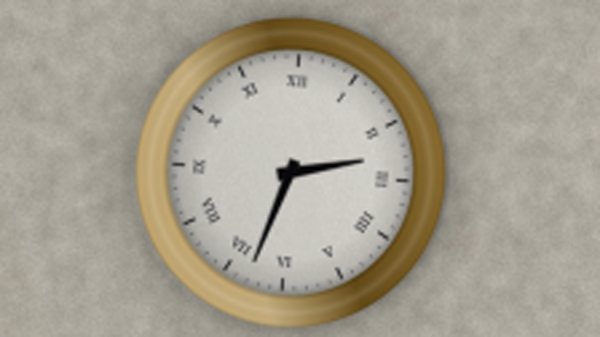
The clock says **2:33**
